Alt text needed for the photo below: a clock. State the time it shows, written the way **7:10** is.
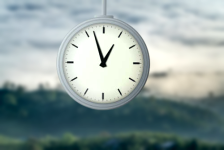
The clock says **12:57**
